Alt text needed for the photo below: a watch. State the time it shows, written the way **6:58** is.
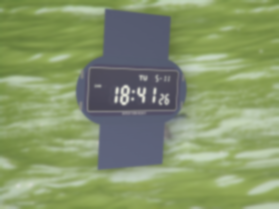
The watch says **18:41**
